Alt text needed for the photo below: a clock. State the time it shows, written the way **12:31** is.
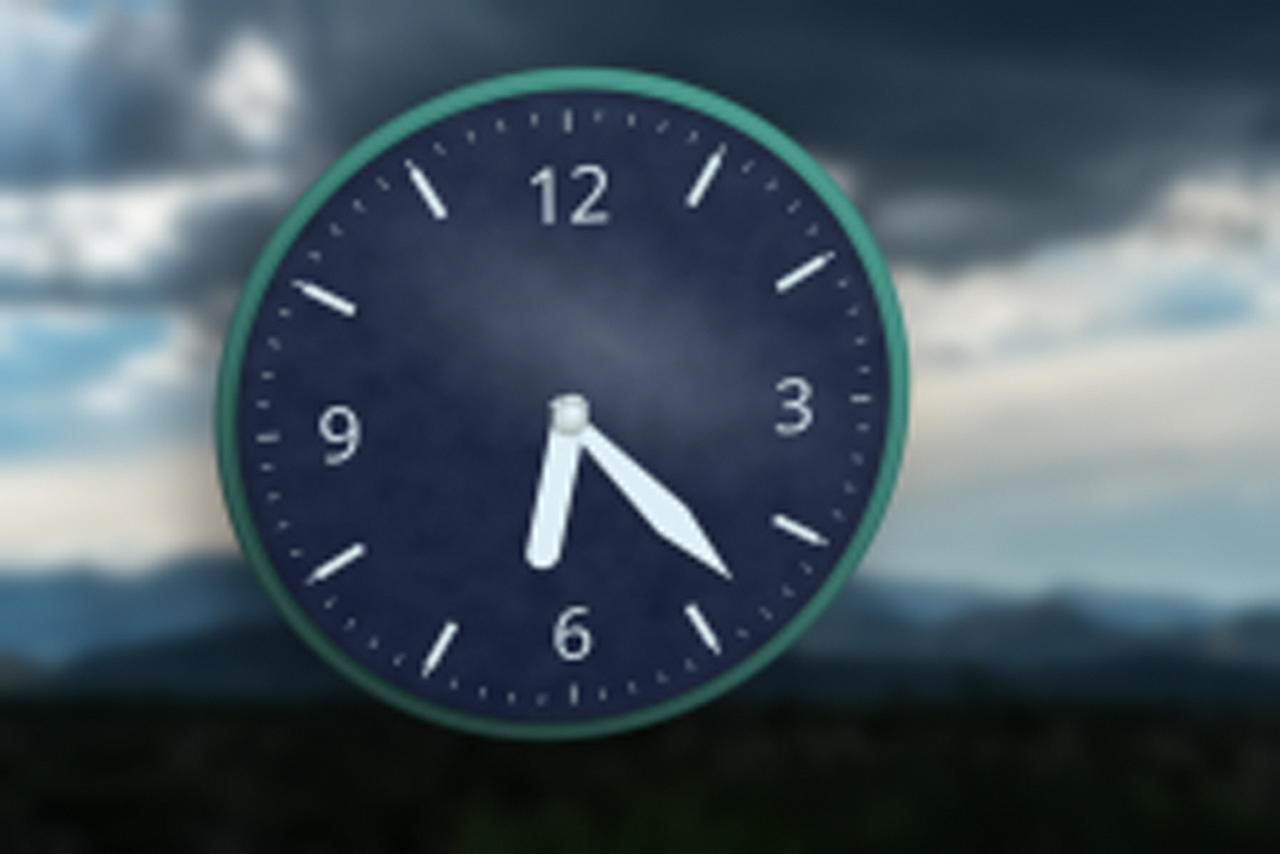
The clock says **6:23**
